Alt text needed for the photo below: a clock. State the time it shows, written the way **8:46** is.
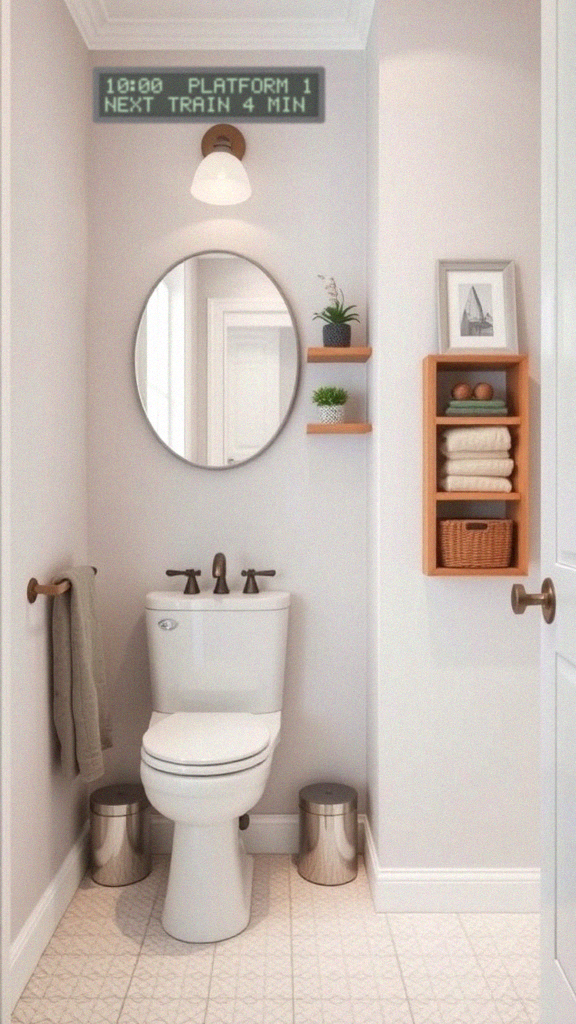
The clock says **10:00**
